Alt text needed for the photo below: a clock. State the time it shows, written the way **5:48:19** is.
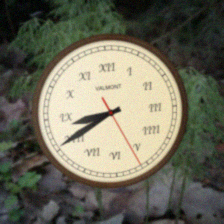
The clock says **8:40:26**
